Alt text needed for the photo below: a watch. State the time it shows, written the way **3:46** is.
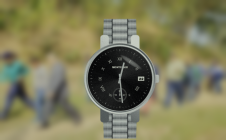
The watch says **12:29**
